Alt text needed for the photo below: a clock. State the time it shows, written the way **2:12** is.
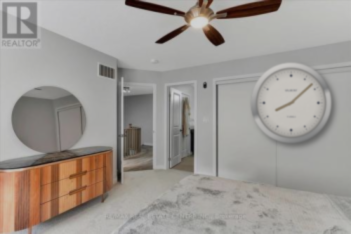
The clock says **8:08**
